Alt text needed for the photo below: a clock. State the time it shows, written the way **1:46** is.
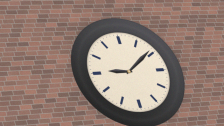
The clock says **9:09**
